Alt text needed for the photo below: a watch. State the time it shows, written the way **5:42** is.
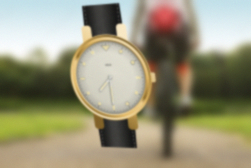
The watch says **7:30**
